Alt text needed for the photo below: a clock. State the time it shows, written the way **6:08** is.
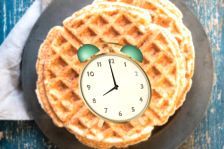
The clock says **7:59**
